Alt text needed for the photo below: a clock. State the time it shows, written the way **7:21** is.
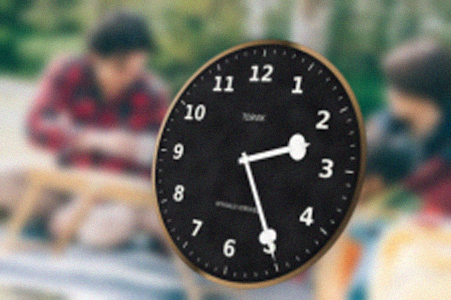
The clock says **2:25**
